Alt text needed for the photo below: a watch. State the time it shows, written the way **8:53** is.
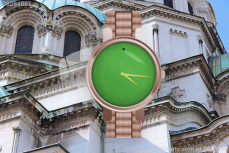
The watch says **4:16**
